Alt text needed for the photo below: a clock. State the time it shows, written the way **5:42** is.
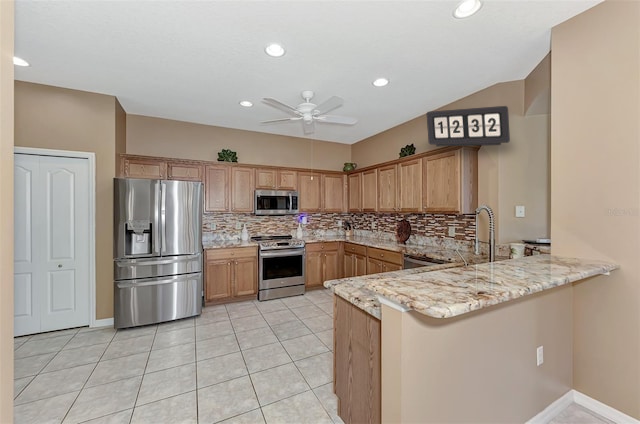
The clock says **12:32**
